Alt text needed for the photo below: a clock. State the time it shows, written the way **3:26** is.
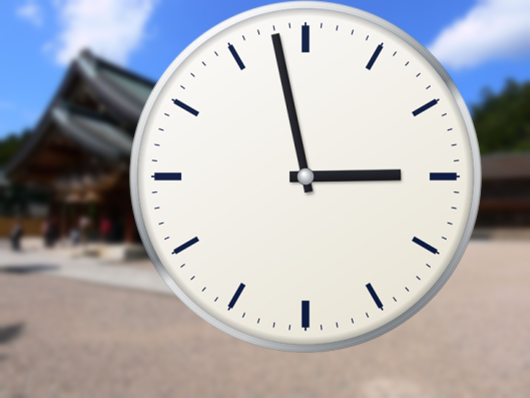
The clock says **2:58**
